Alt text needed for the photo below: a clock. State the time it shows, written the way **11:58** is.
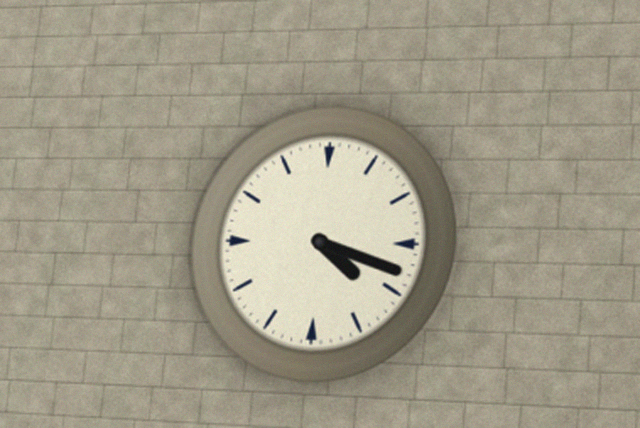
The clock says **4:18**
